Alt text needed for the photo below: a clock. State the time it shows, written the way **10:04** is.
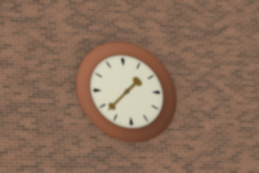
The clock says **1:38**
